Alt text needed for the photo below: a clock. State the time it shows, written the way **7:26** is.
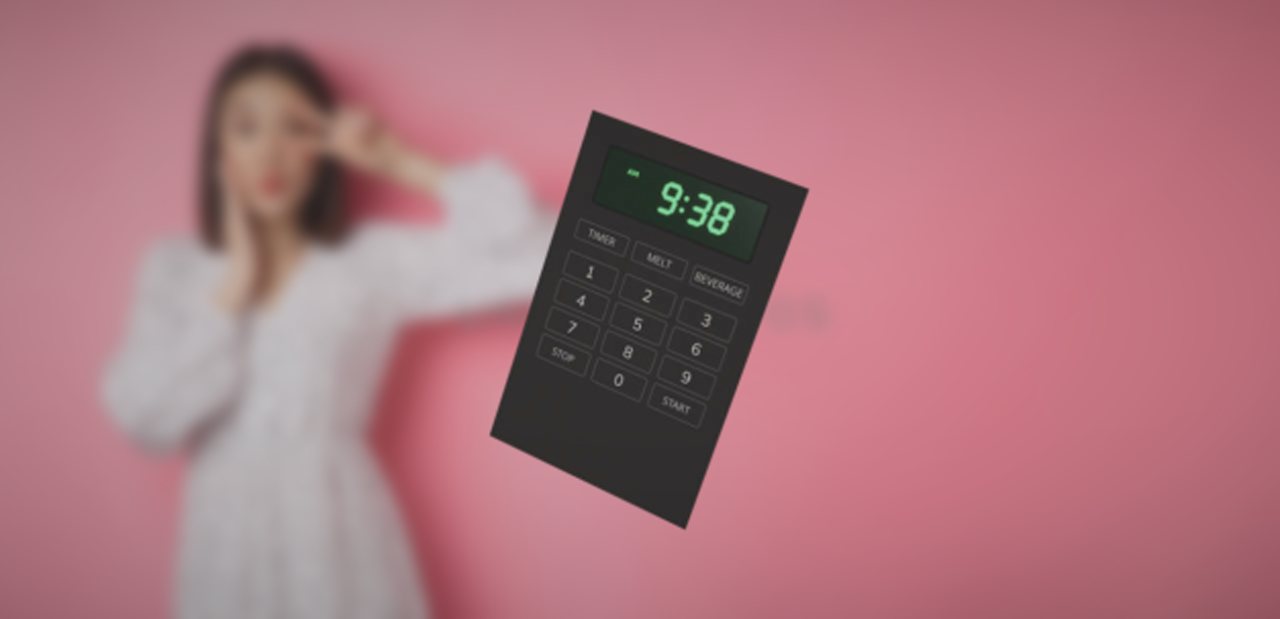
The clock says **9:38**
